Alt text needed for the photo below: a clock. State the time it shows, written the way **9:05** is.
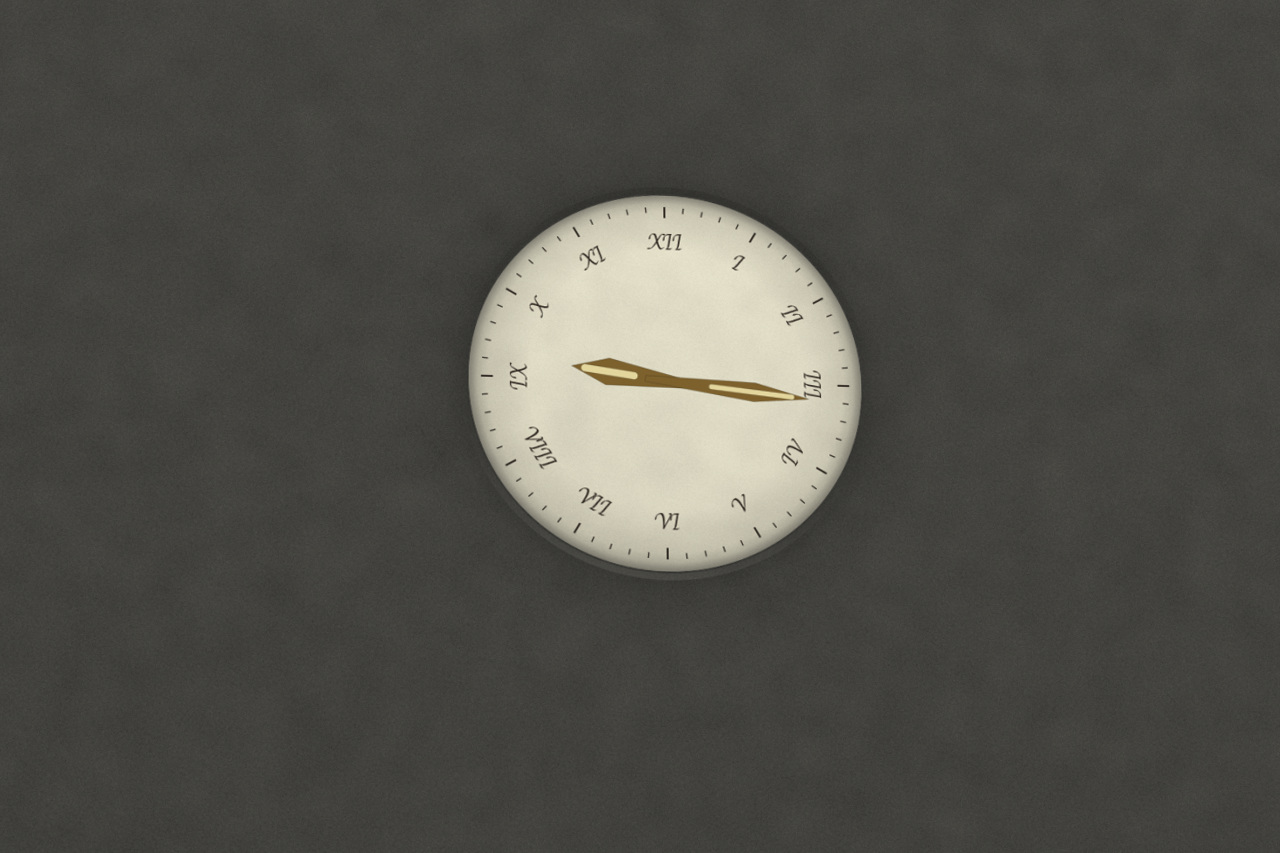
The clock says **9:16**
